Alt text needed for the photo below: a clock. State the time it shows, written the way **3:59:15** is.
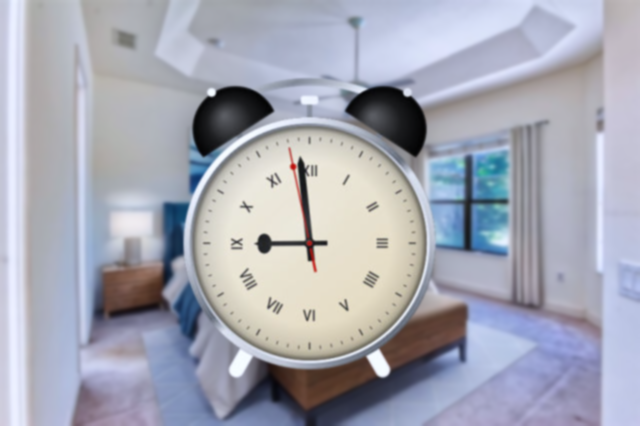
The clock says **8:58:58**
